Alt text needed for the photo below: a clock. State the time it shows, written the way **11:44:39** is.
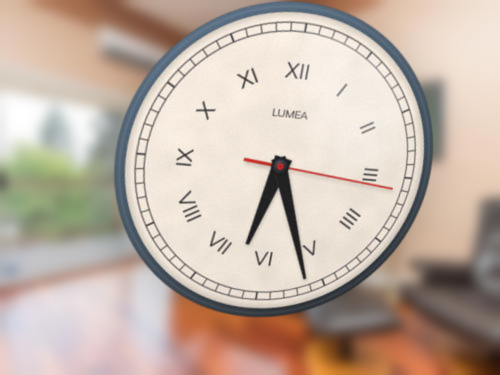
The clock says **6:26:16**
